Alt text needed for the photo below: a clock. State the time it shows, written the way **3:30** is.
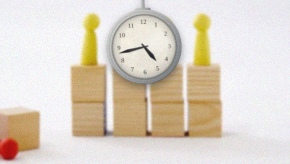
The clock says **4:43**
